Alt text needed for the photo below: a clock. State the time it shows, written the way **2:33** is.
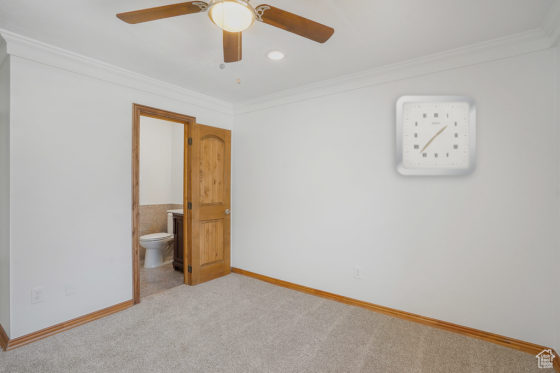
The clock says **1:37**
